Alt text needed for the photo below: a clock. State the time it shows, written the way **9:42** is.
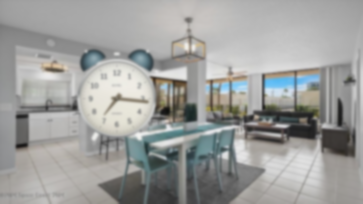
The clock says **7:16**
